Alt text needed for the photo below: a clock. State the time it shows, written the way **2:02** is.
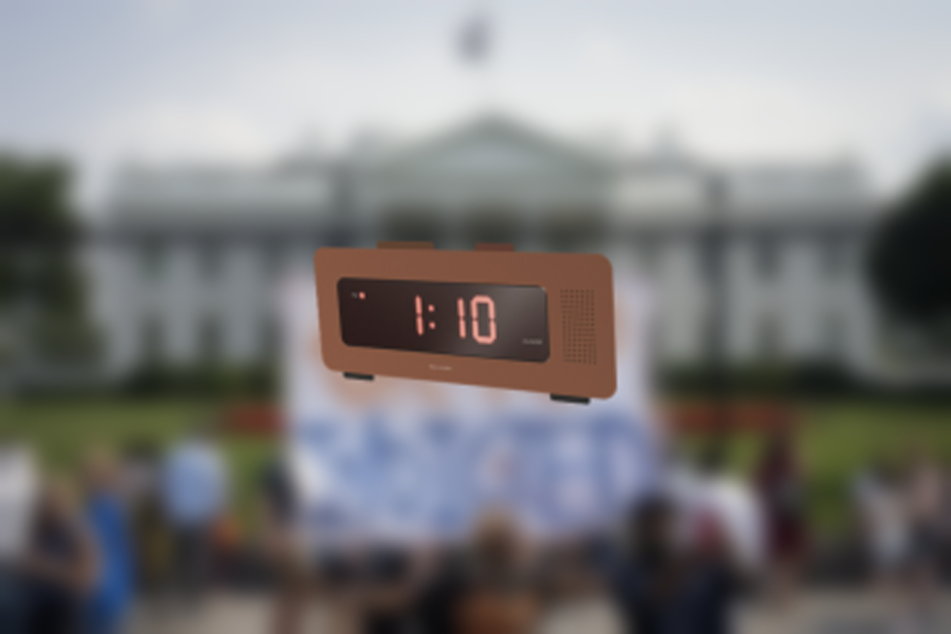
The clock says **1:10**
